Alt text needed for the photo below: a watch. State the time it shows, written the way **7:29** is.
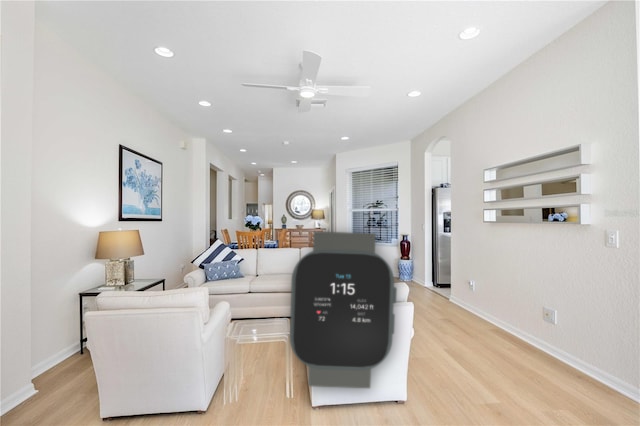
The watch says **1:15**
